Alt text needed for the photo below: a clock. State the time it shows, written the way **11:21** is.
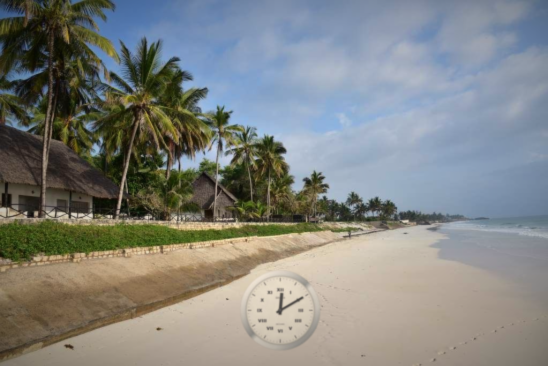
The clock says **12:10**
